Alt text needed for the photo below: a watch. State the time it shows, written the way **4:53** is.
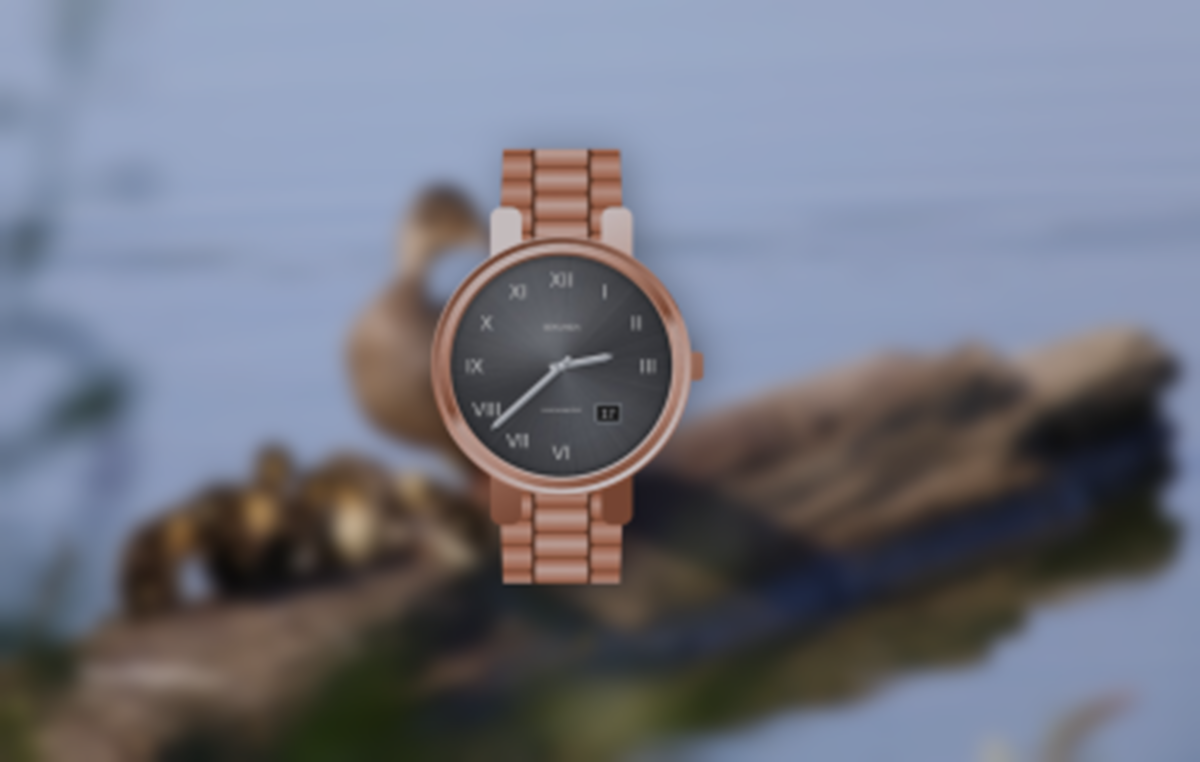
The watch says **2:38**
